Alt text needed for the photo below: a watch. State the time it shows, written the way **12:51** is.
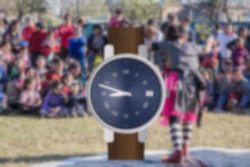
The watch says **8:48**
